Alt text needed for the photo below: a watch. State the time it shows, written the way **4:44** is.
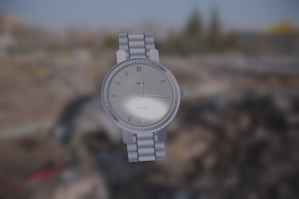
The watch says **12:16**
